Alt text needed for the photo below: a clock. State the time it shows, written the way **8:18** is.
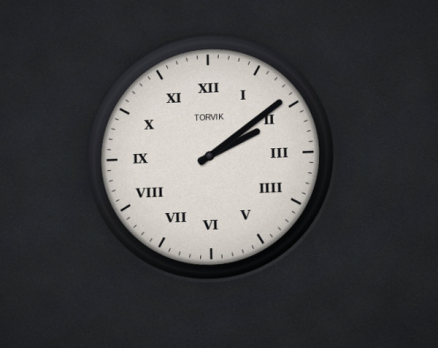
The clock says **2:09**
